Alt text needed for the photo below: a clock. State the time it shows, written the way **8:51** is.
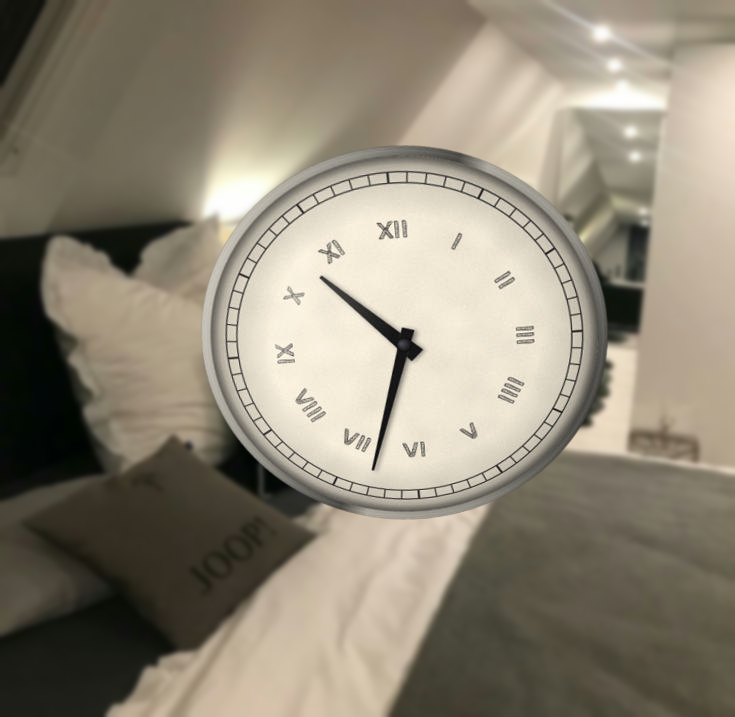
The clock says **10:33**
